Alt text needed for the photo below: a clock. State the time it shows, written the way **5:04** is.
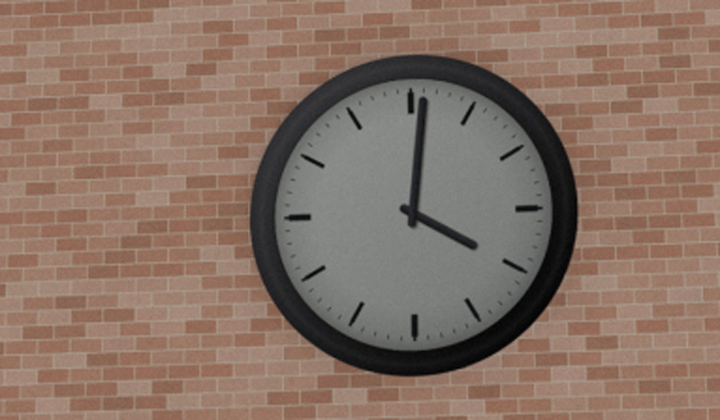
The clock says **4:01**
